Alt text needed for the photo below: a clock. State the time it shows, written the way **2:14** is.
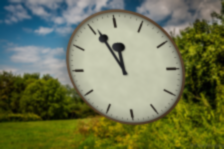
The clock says **11:56**
